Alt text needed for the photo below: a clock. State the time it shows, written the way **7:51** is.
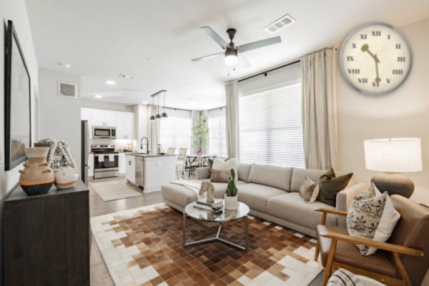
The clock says **10:29**
